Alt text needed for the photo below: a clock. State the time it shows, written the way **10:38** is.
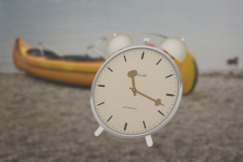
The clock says **11:18**
